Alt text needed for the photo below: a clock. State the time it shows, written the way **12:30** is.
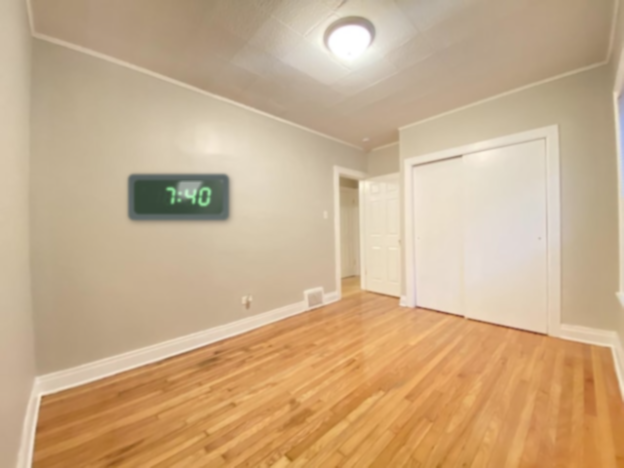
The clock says **7:40**
